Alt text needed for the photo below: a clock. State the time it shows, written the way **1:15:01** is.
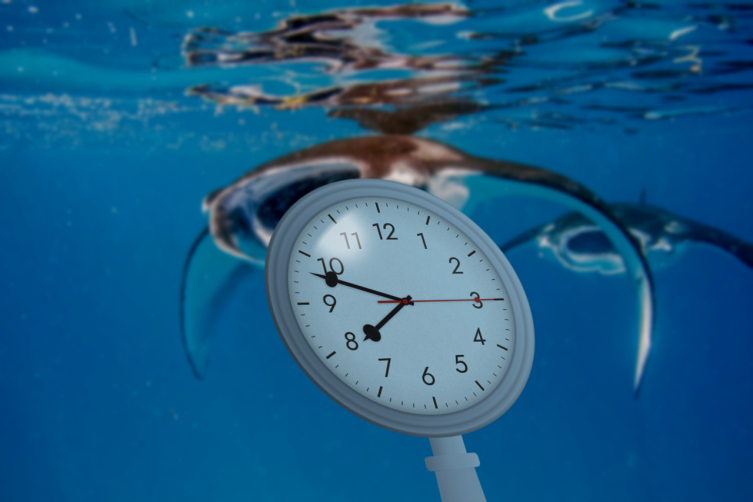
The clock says **7:48:15**
